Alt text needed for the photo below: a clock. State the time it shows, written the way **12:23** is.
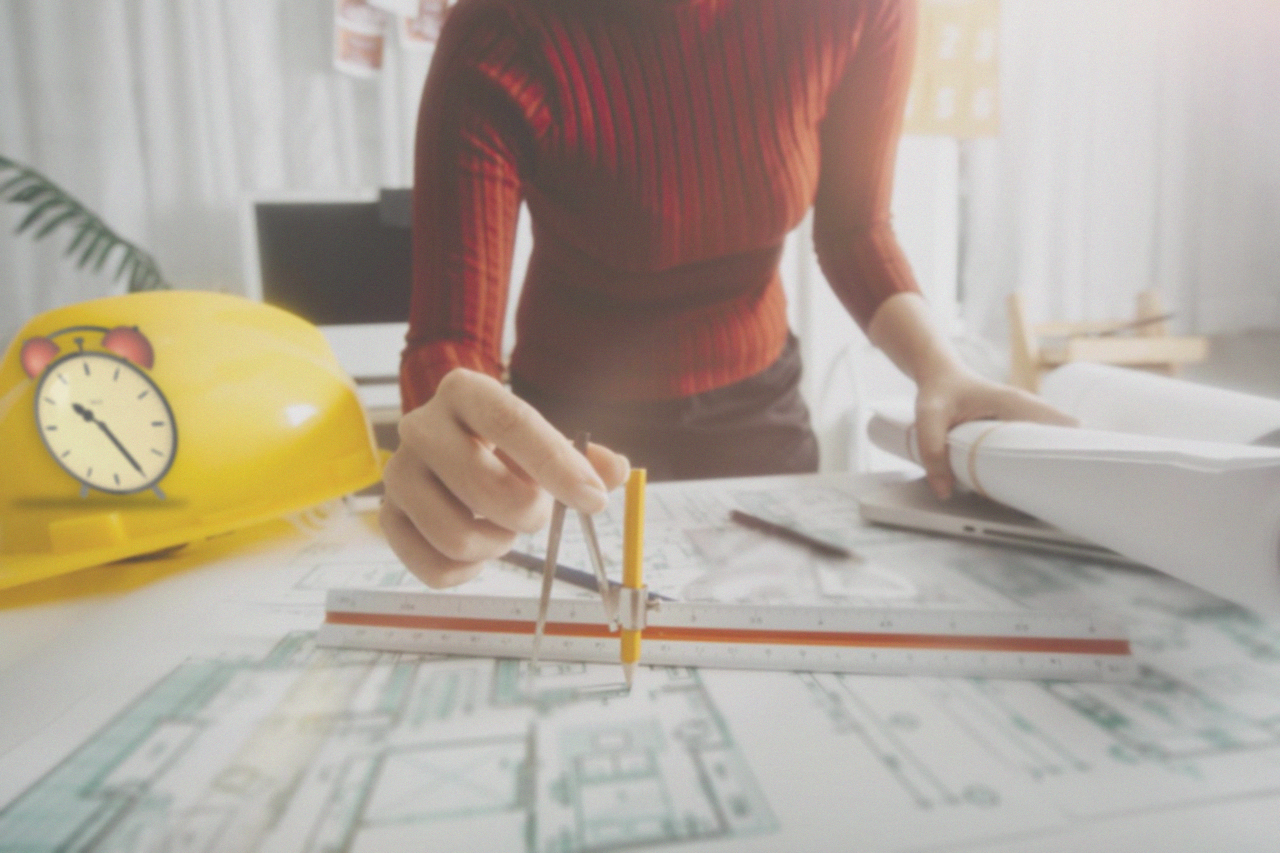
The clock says **10:25**
